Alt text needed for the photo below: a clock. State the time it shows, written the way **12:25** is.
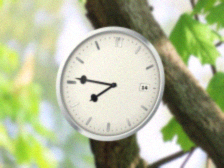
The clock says **7:46**
